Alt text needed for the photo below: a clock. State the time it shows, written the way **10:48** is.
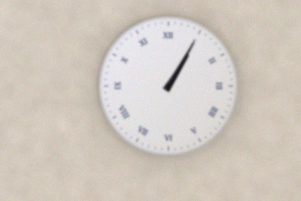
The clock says **1:05**
